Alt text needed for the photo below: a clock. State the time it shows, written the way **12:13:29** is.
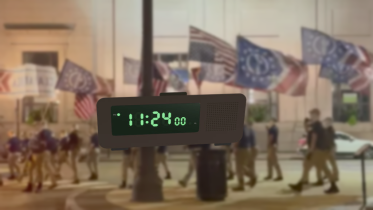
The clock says **11:24:00**
